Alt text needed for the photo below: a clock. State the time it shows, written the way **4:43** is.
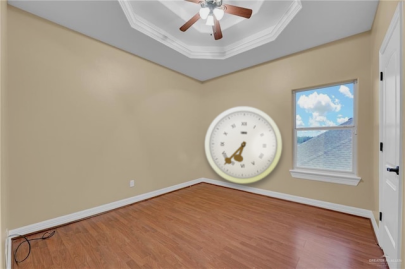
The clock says **6:37**
